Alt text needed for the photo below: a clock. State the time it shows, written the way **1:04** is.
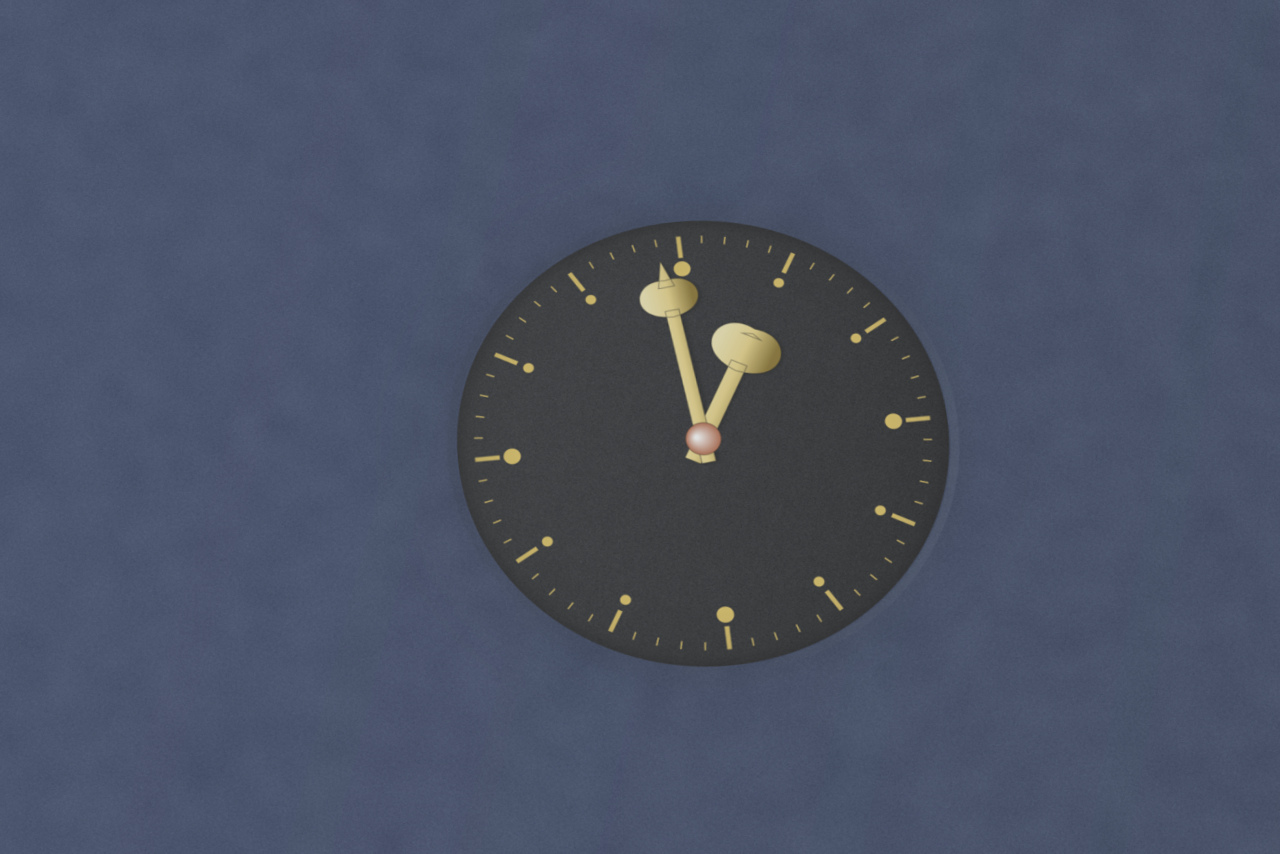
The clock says **12:59**
